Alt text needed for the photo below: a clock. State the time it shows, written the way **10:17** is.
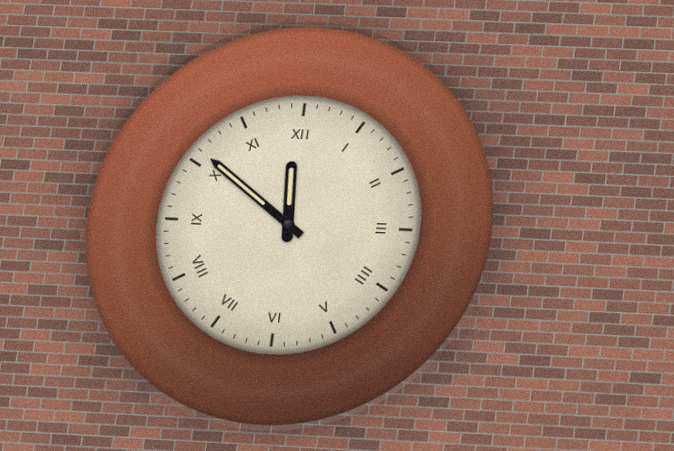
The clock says **11:51**
